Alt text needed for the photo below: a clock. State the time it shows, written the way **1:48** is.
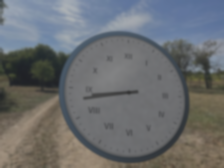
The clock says **8:43**
